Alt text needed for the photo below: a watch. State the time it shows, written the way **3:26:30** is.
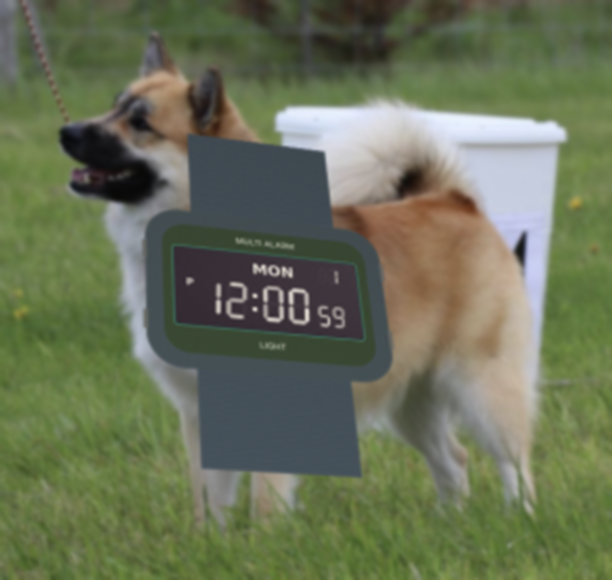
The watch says **12:00:59**
